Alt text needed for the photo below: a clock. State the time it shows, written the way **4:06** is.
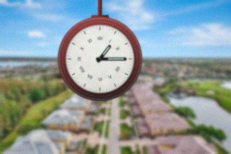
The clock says **1:15**
